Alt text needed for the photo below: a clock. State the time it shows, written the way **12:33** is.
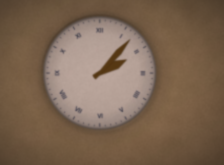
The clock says **2:07**
